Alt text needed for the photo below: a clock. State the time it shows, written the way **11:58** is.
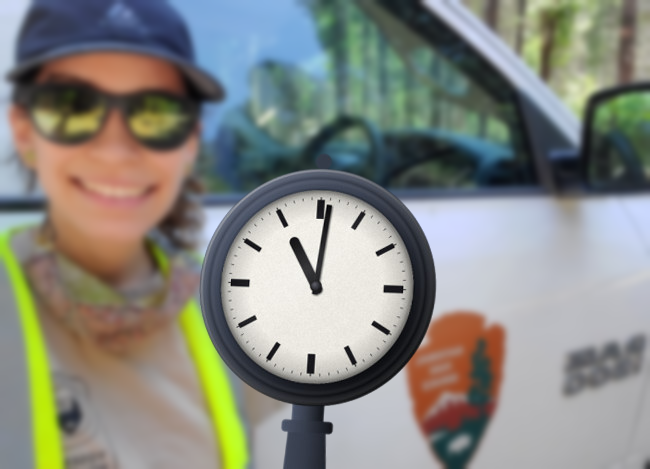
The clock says **11:01**
